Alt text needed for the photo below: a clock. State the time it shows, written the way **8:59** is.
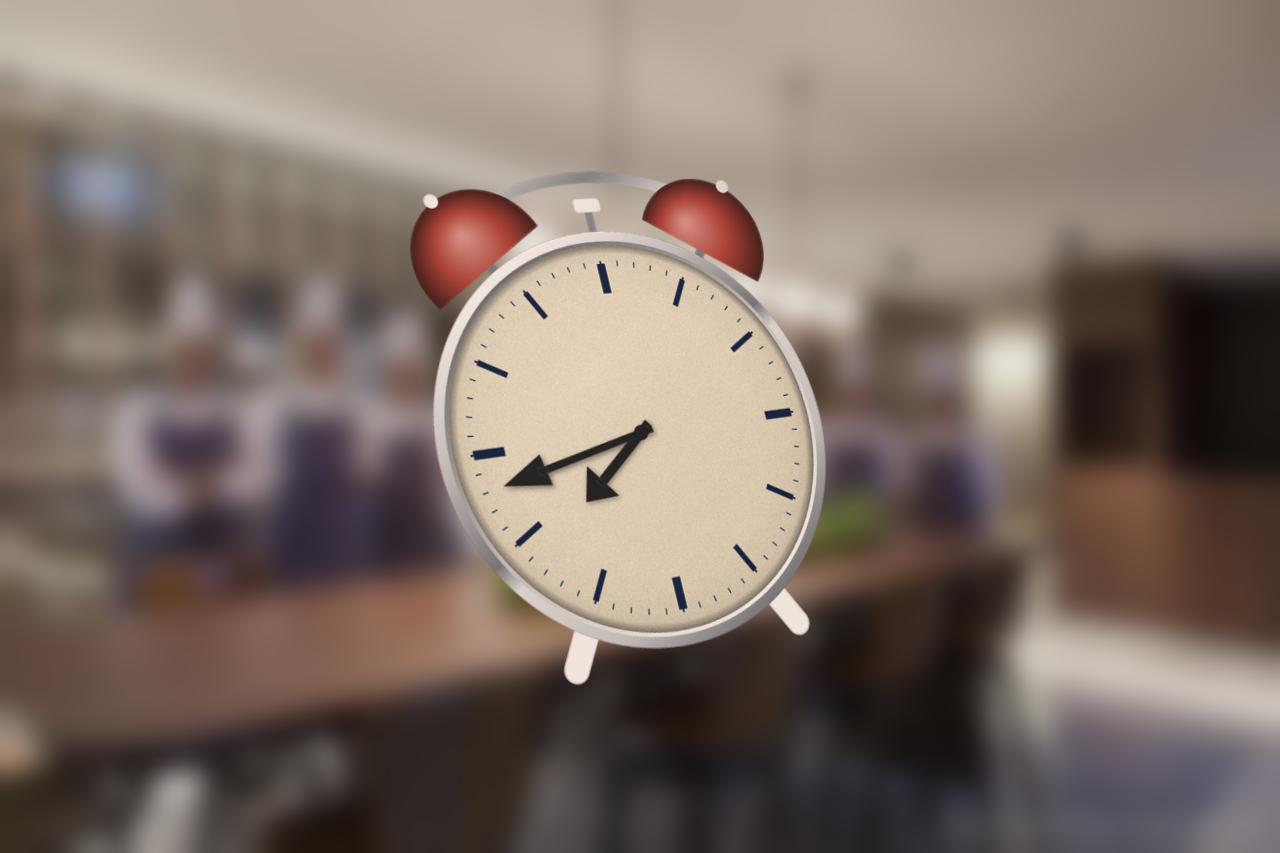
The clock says **7:43**
